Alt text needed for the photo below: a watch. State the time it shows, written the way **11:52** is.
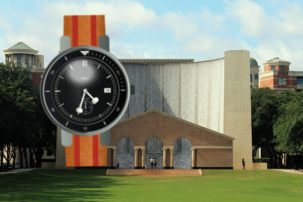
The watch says **4:33**
